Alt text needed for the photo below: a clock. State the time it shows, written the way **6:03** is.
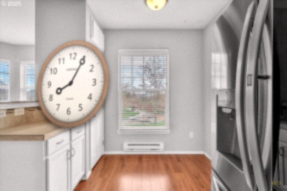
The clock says **8:05**
